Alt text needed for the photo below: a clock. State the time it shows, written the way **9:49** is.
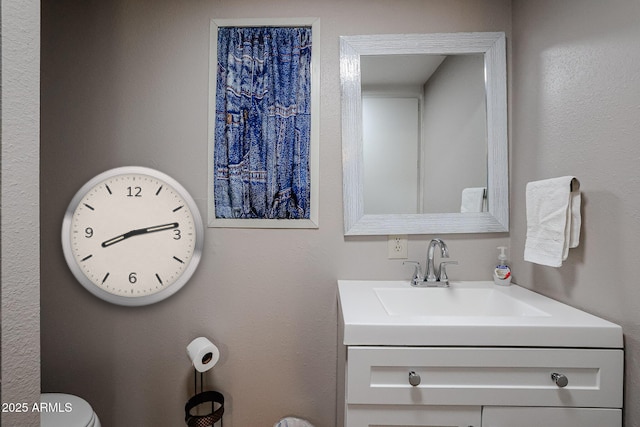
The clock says **8:13**
